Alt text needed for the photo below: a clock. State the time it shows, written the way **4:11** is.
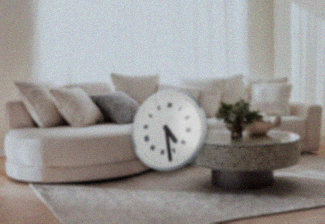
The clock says **4:27**
